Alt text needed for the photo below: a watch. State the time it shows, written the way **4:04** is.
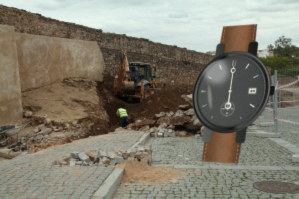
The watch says **6:00**
